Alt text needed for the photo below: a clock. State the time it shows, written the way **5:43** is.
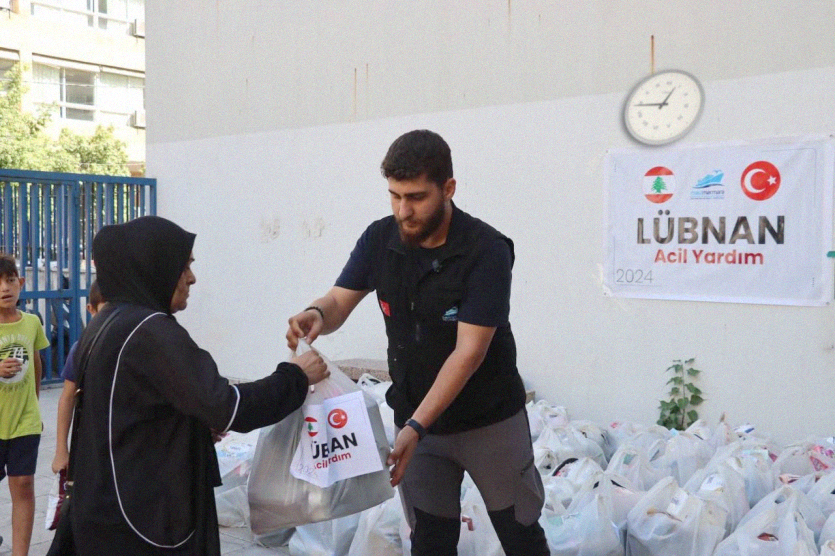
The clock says **12:44**
